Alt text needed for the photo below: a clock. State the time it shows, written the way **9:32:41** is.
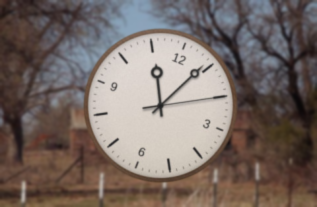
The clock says **11:04:10**
